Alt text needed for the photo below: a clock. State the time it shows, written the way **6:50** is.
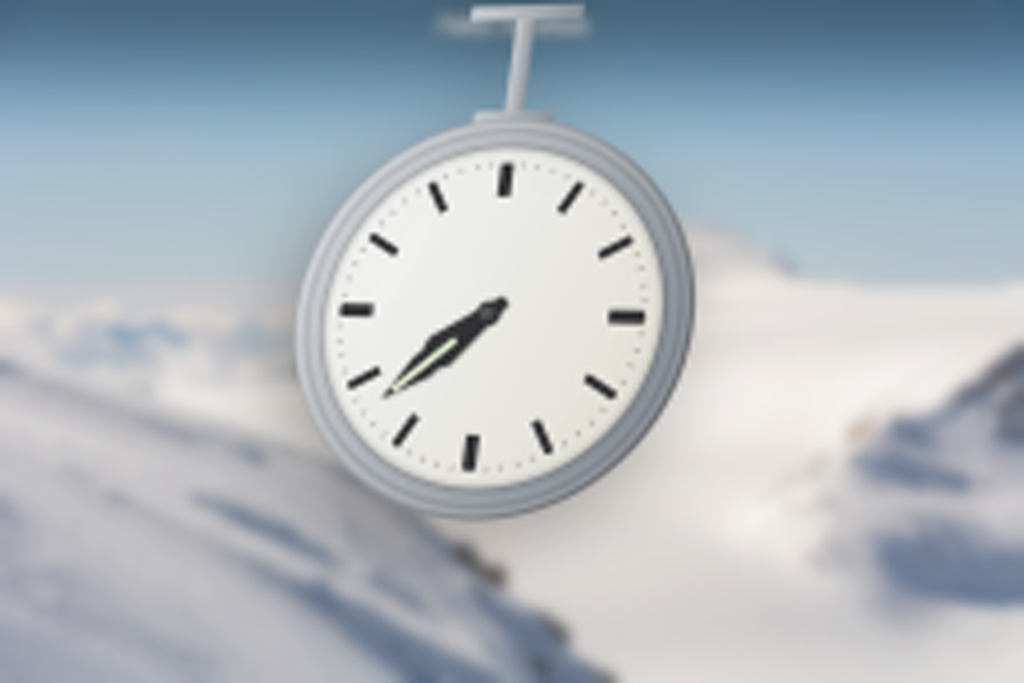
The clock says **7:38**
